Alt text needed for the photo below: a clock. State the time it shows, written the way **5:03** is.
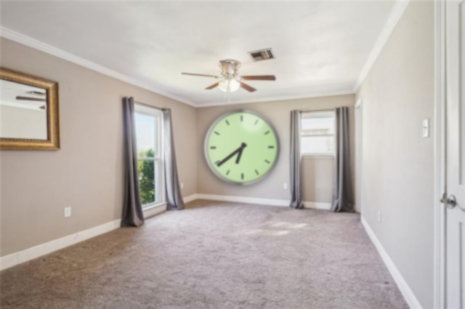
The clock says **6:39**
